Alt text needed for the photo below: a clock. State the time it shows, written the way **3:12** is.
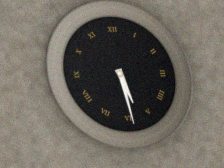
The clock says **5:29**
